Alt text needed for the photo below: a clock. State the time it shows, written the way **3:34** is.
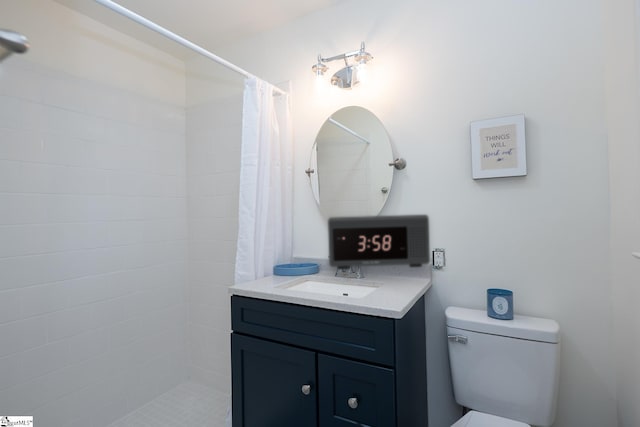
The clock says **3:58**
